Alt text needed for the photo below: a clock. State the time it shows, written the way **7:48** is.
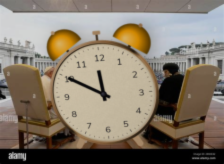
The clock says **11:50**
